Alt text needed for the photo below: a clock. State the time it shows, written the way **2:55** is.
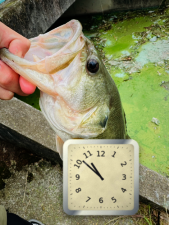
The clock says **10:52**
